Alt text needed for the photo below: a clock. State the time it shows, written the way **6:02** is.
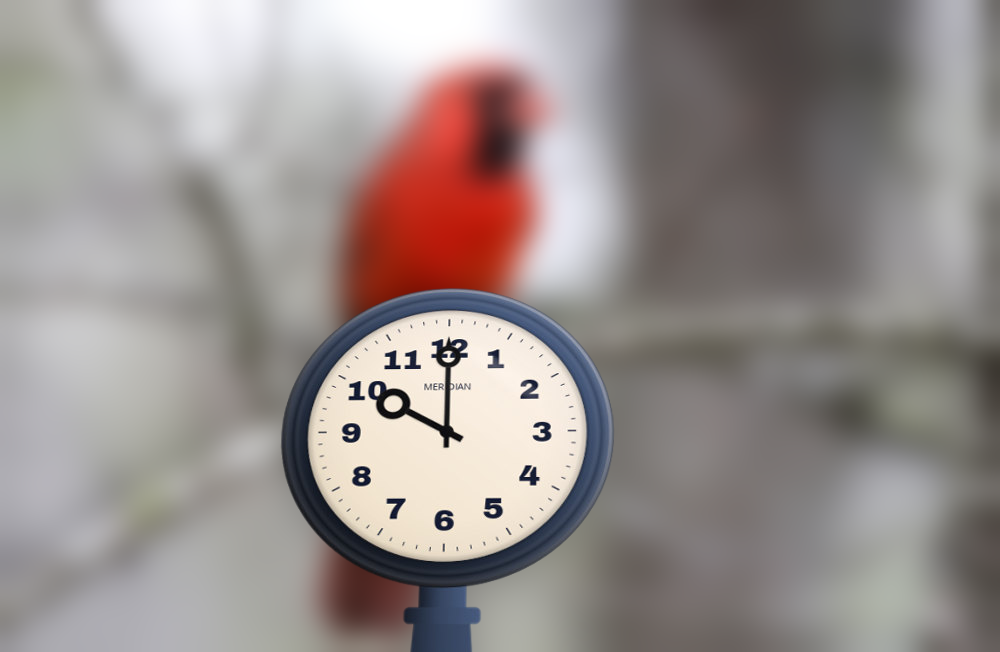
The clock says **10:00**
